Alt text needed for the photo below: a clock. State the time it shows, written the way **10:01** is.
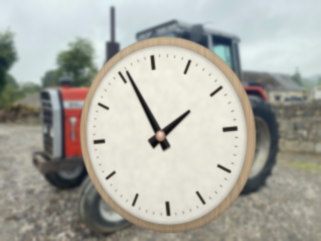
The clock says **1:56**
